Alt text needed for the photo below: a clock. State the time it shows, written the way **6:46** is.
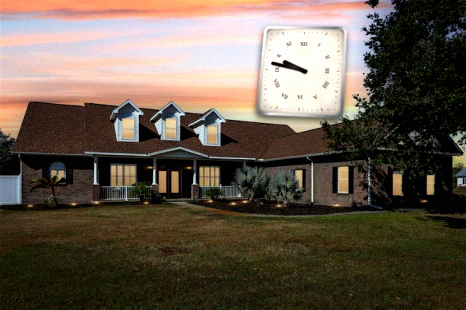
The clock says **9:47**
